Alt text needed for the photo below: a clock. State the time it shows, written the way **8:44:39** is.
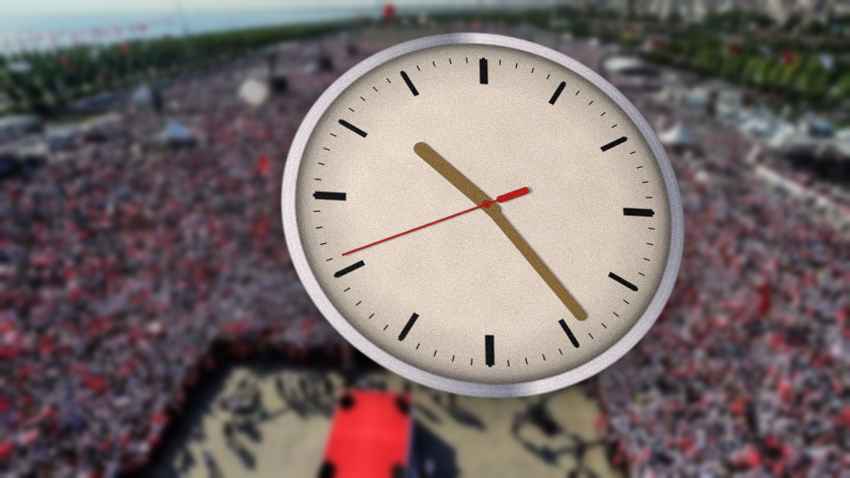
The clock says **10:23:41**
